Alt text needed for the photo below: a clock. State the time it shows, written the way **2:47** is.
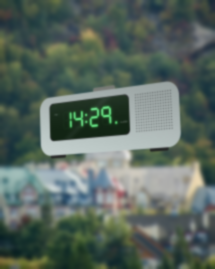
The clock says **14:29**
